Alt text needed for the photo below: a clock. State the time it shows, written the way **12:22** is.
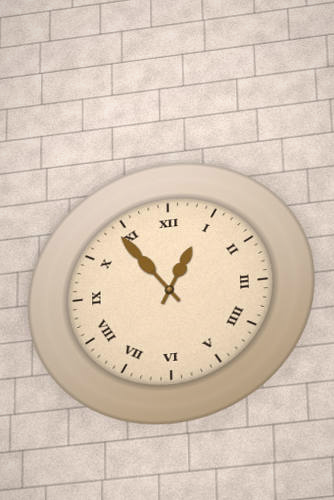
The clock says **12:54**
